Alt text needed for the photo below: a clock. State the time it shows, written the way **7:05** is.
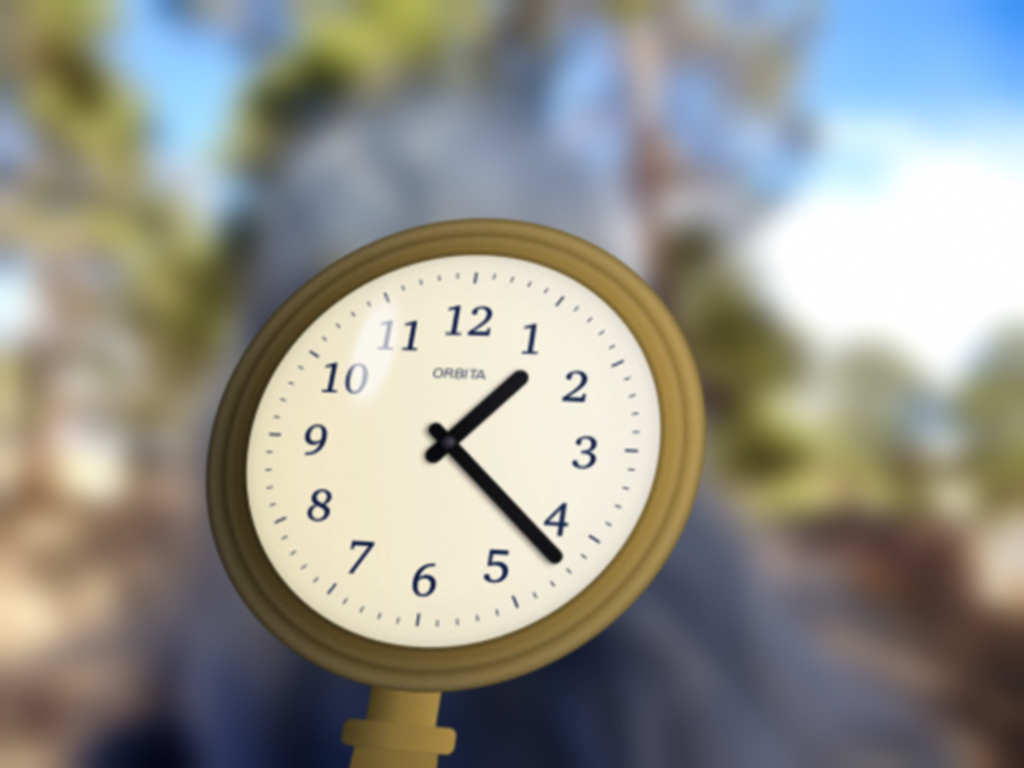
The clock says **1:22**
